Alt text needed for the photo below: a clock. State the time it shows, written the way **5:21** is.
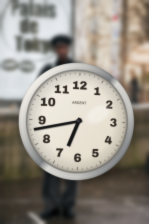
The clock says **6:43**
